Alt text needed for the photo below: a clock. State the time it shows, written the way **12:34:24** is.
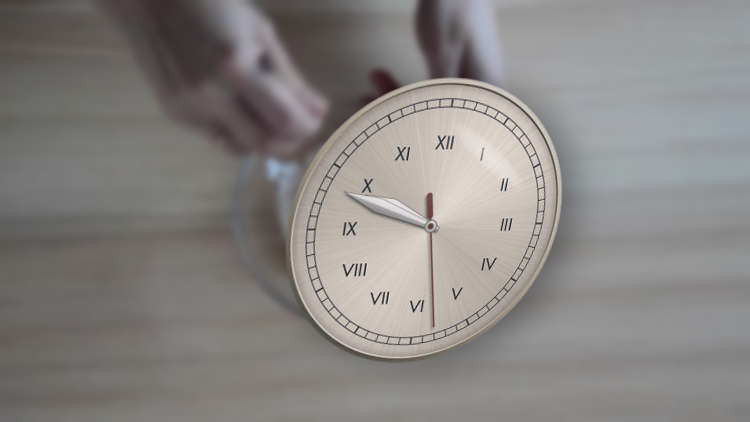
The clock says **9:48:28**
